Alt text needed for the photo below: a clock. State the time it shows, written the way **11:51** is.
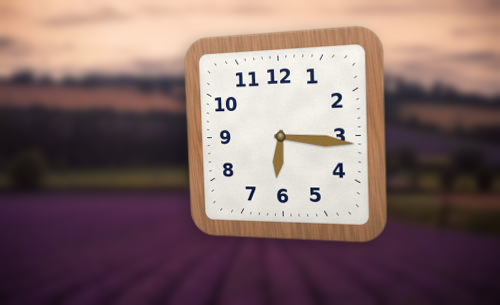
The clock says **6:16**
